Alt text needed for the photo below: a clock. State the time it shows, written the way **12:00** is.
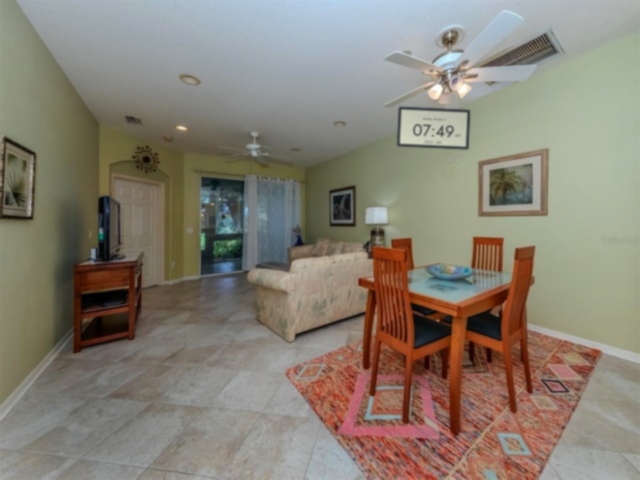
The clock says **7:49**
